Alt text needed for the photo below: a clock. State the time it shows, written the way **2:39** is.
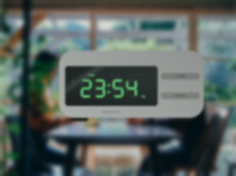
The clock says **23:54**
